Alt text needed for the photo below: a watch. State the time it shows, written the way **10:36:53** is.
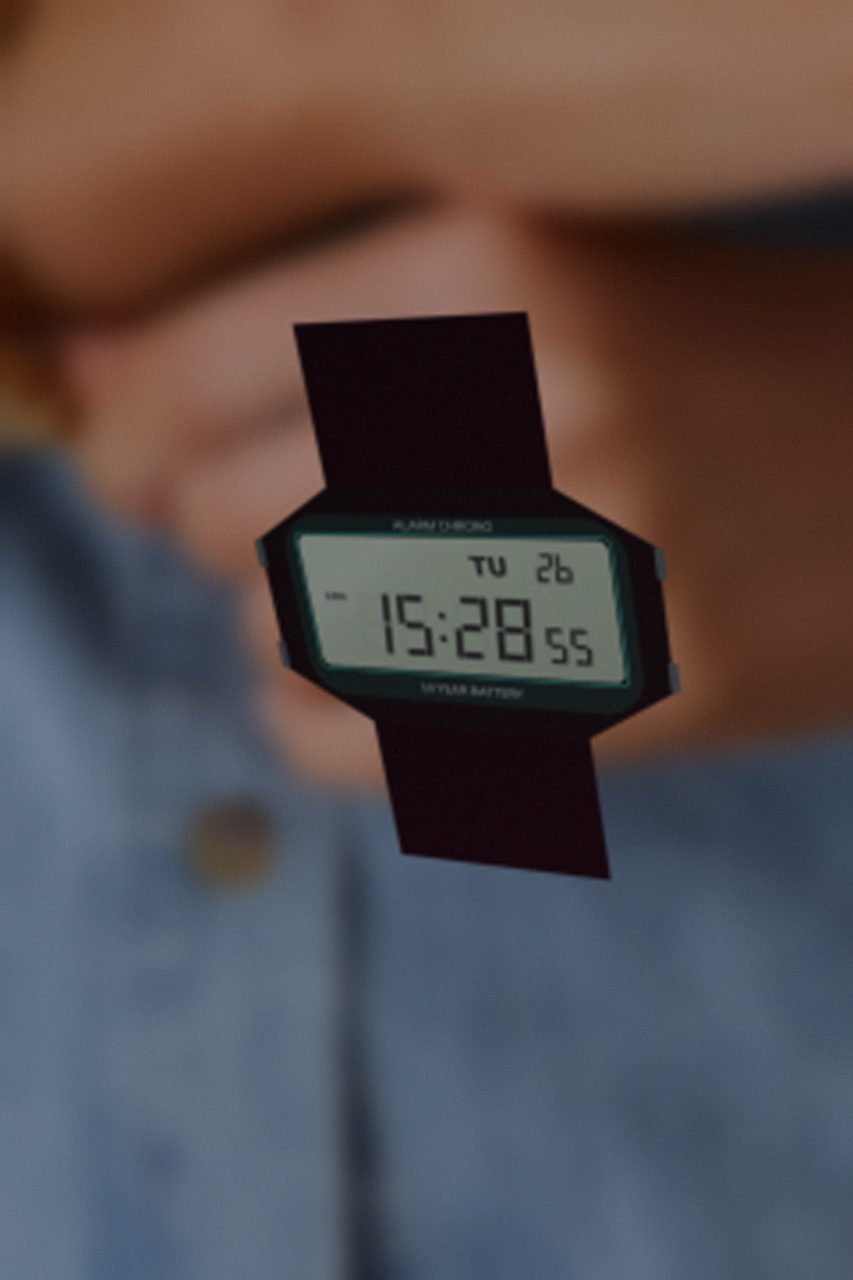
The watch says **15:28:55**
